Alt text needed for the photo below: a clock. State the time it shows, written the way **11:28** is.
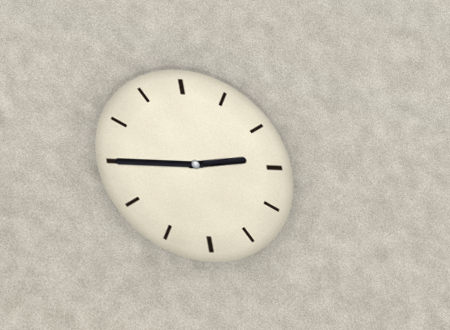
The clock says **2:45**
